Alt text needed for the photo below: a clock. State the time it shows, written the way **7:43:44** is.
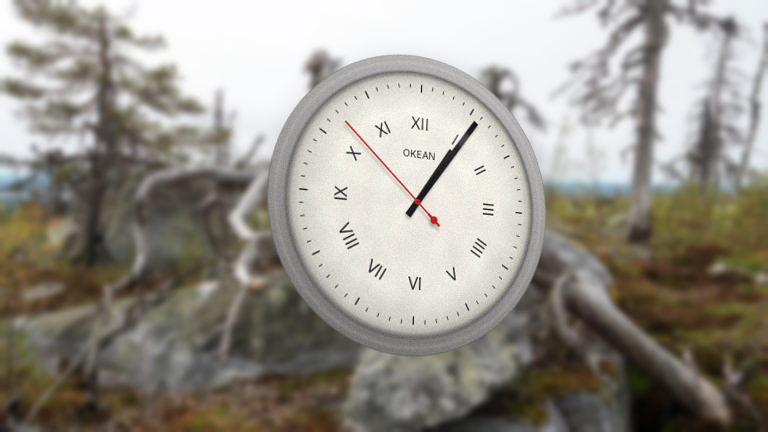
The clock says **1:05:52**
